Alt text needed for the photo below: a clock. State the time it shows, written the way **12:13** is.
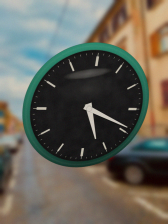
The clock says **5:19**
